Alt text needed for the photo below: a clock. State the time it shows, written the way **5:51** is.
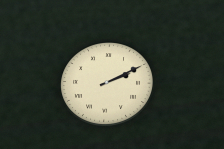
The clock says **2:10**
